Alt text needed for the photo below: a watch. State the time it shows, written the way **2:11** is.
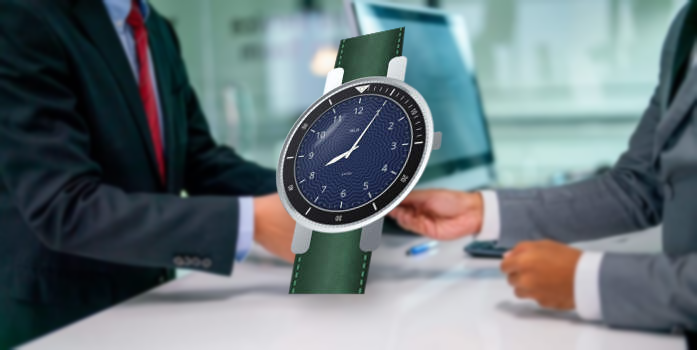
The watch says **8:05**
